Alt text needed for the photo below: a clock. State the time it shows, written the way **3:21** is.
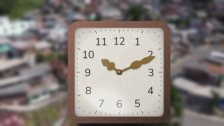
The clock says **10:11**
